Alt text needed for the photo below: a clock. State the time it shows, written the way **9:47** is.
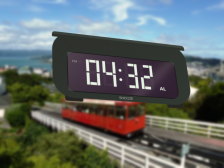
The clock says **4:32**
